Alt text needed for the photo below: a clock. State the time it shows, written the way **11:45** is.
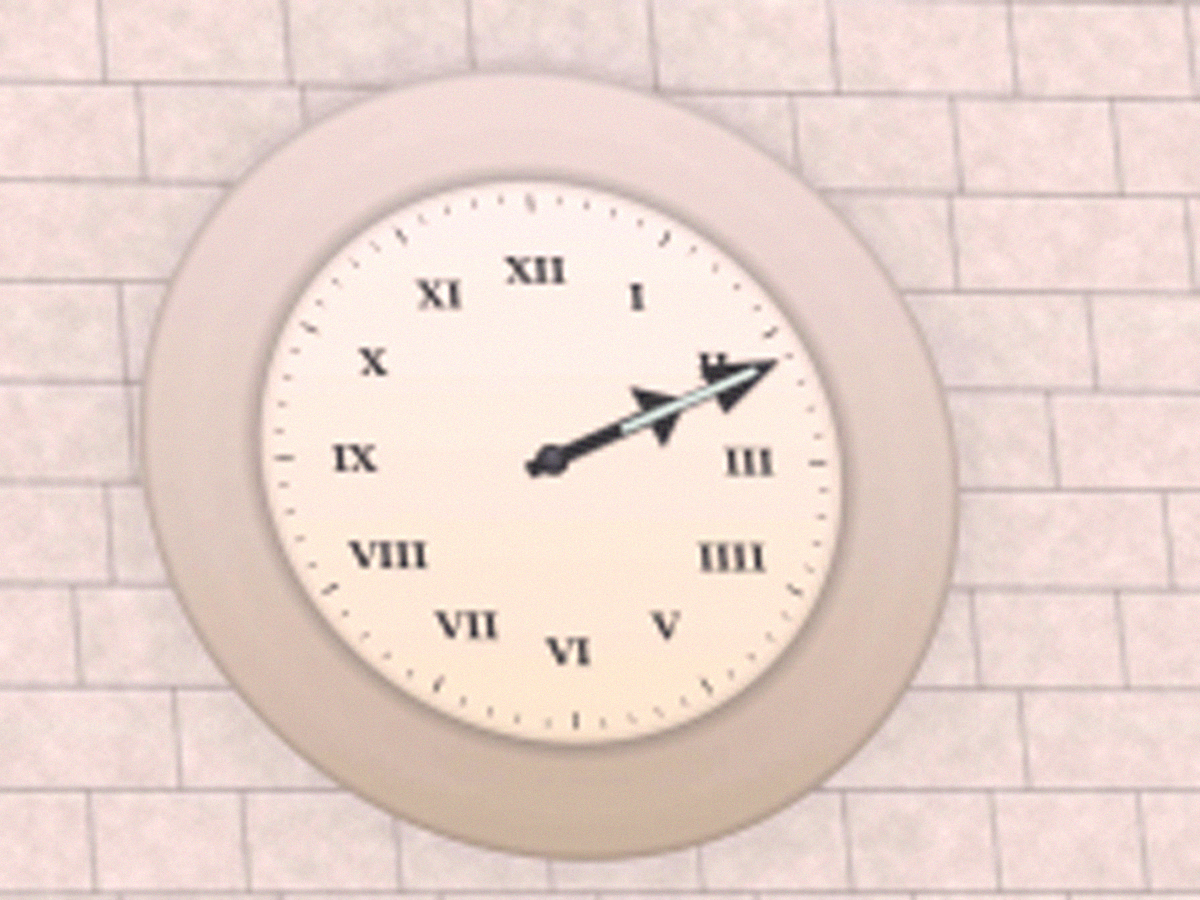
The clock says **2:11**
